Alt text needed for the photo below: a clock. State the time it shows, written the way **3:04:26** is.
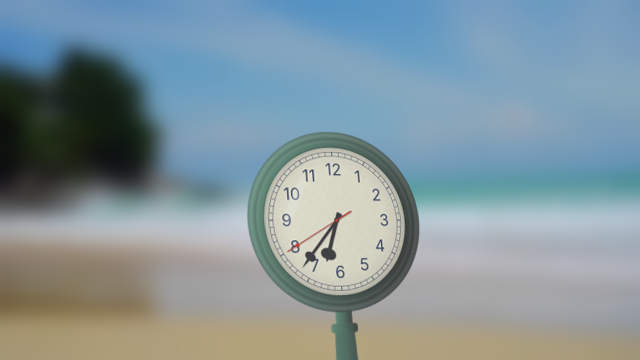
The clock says **6:36:40**
